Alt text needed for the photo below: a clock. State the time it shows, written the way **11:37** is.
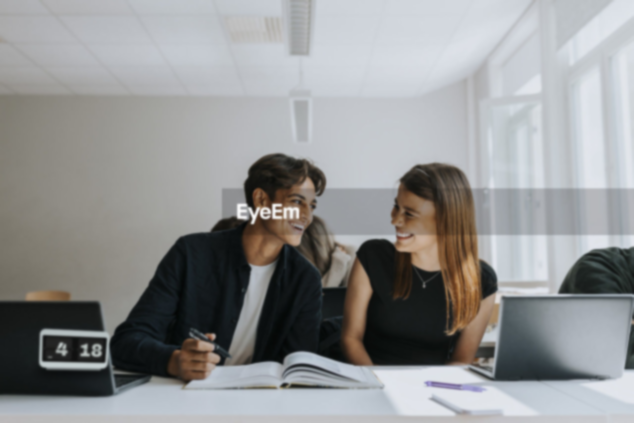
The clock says **4:18**
